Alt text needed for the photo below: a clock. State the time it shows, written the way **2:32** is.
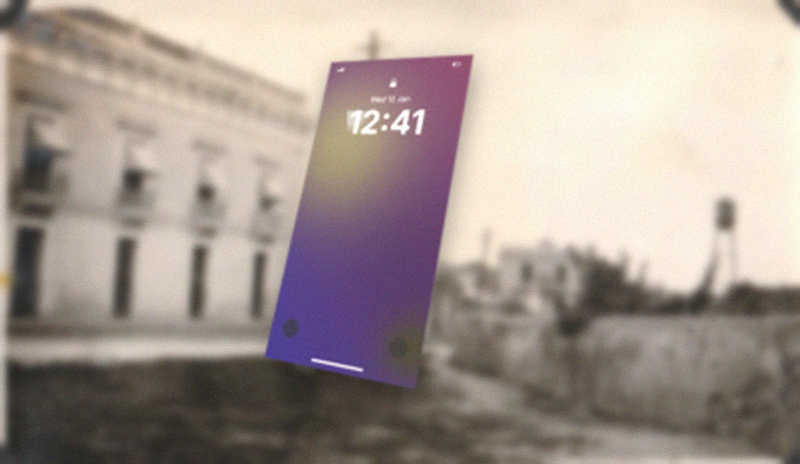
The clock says **12:41**
